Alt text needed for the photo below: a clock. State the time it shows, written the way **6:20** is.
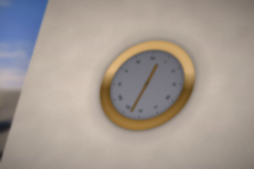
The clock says **12:33**
